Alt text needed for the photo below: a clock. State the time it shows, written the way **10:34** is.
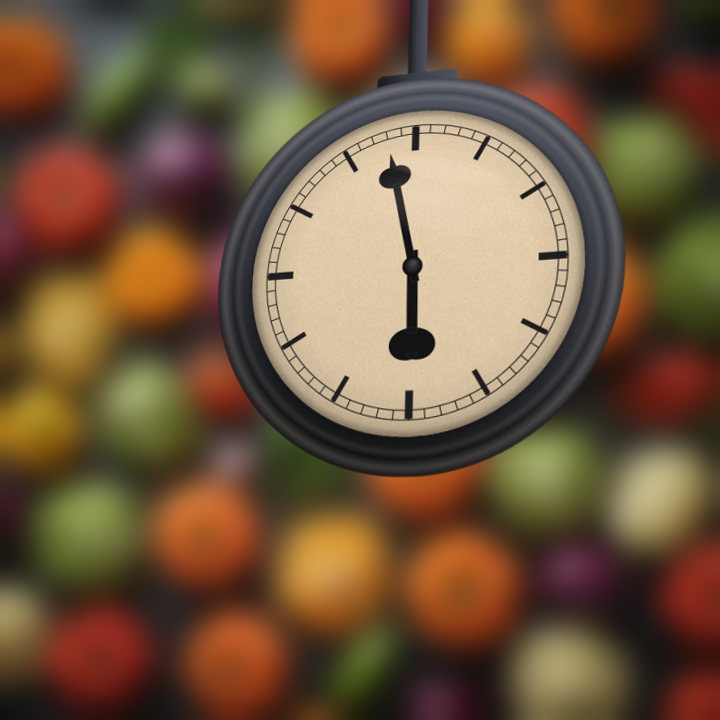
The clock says **5:58**
